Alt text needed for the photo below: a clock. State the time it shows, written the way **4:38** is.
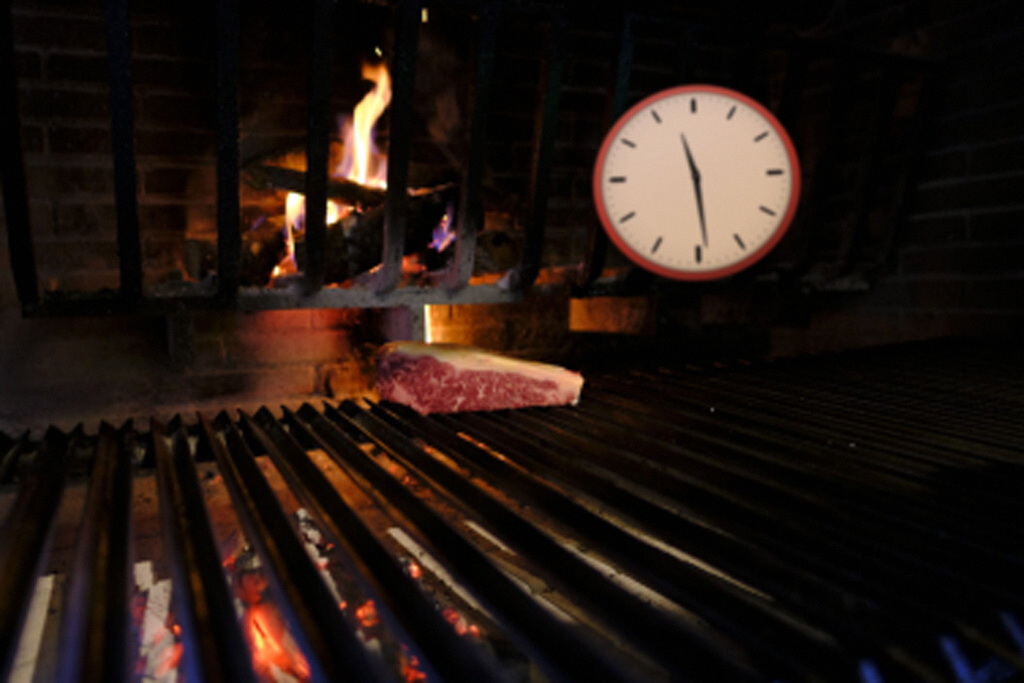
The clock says **11:29**
